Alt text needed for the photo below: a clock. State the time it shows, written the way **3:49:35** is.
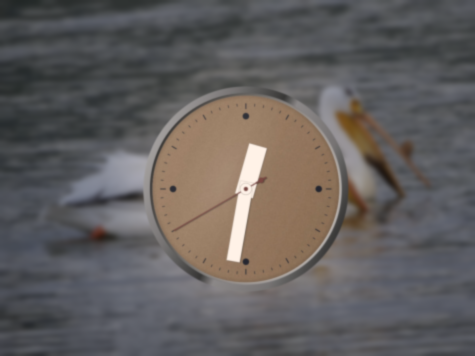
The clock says **12:31:40**
